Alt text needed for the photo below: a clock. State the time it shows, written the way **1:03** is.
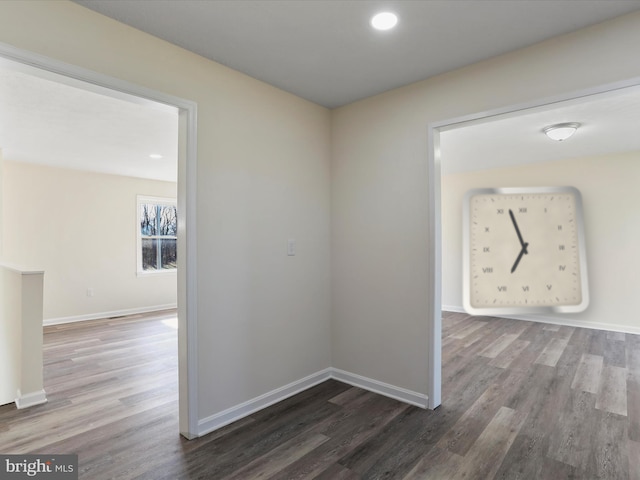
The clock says **6:57**
